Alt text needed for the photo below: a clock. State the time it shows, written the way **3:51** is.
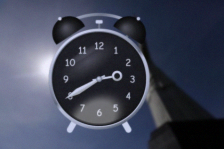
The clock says **2:40**
